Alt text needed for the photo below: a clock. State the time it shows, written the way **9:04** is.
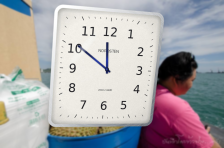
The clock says **11:51**
